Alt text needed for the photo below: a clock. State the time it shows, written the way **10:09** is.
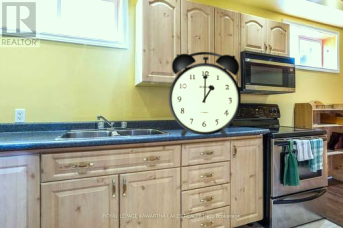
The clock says **1:00**
